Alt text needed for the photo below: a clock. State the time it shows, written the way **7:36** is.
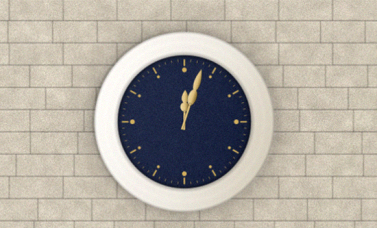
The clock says **12:03**
